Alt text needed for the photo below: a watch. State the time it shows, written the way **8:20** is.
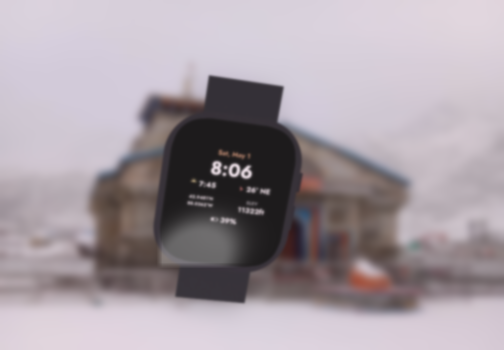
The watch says **8:06**
